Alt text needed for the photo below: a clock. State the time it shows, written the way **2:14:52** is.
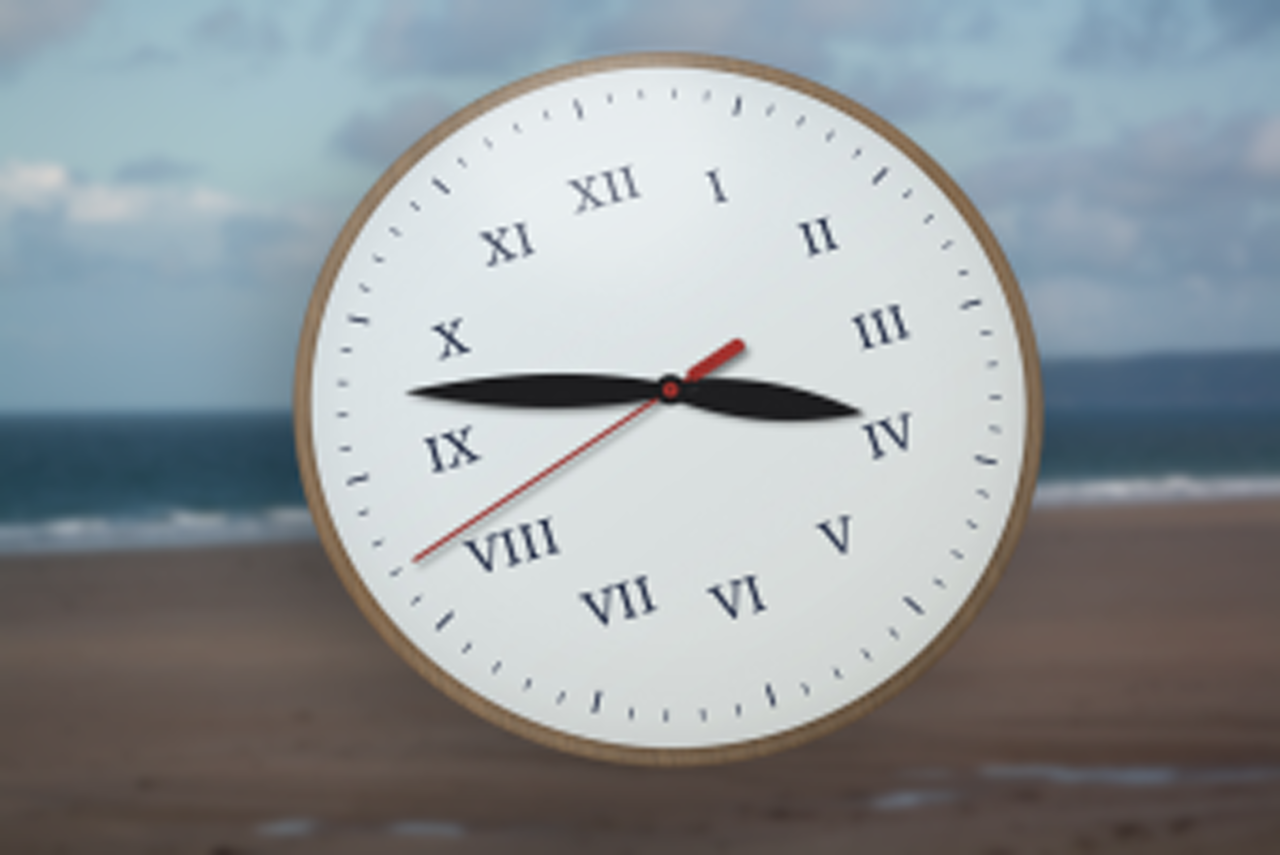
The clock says **3:47:42**
